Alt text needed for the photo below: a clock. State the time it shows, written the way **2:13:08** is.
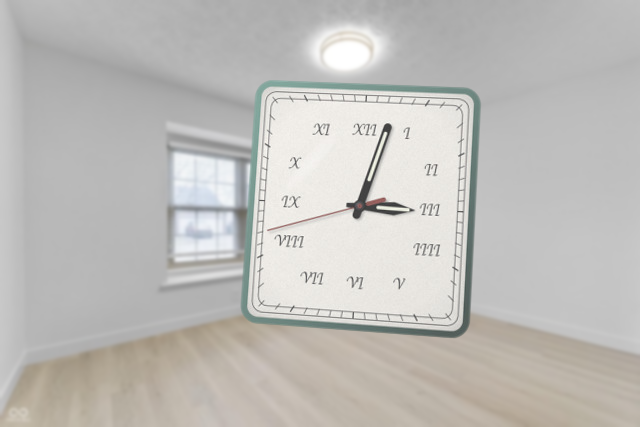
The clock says **3:02:42**
